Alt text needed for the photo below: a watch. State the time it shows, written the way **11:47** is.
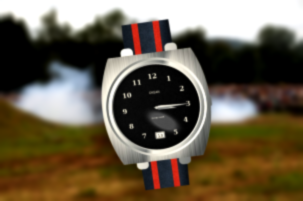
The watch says **3:15**
